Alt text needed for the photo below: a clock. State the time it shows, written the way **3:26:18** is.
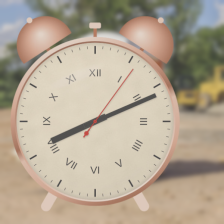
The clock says **8:11:06**
